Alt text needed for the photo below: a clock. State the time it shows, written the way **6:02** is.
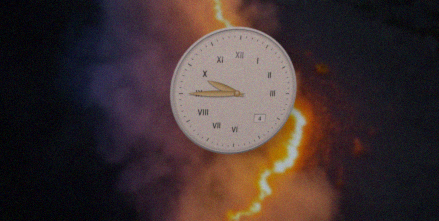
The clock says **9:45**
